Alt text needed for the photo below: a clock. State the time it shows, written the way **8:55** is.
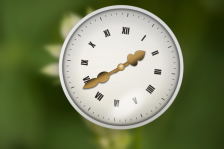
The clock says **1:39**
